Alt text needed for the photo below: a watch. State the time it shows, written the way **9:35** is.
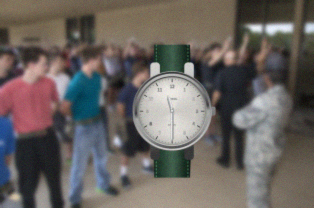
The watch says **11:30**
